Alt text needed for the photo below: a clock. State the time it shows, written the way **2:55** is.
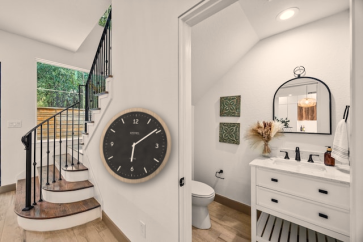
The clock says **6:09**
